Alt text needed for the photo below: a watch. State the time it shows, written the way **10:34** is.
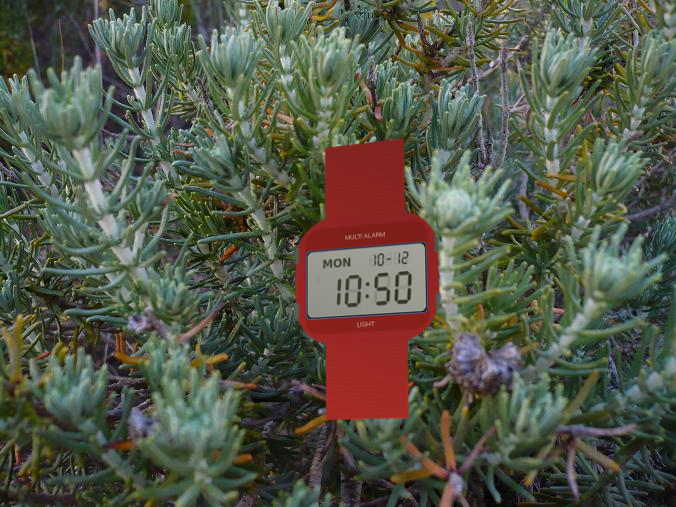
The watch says **10:50**
